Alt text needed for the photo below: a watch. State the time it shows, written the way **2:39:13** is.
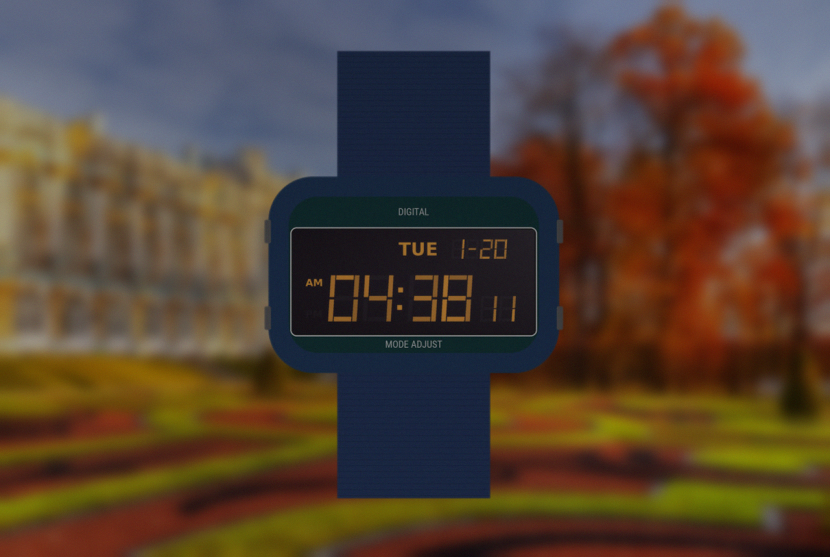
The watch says **4:38:11**
